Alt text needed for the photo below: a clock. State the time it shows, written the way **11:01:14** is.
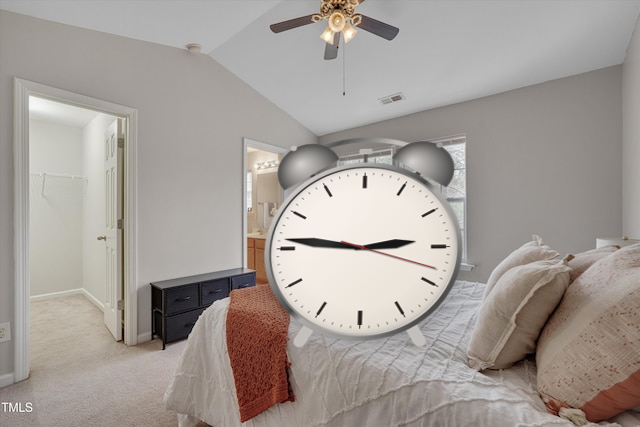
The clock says **2:46:18**
